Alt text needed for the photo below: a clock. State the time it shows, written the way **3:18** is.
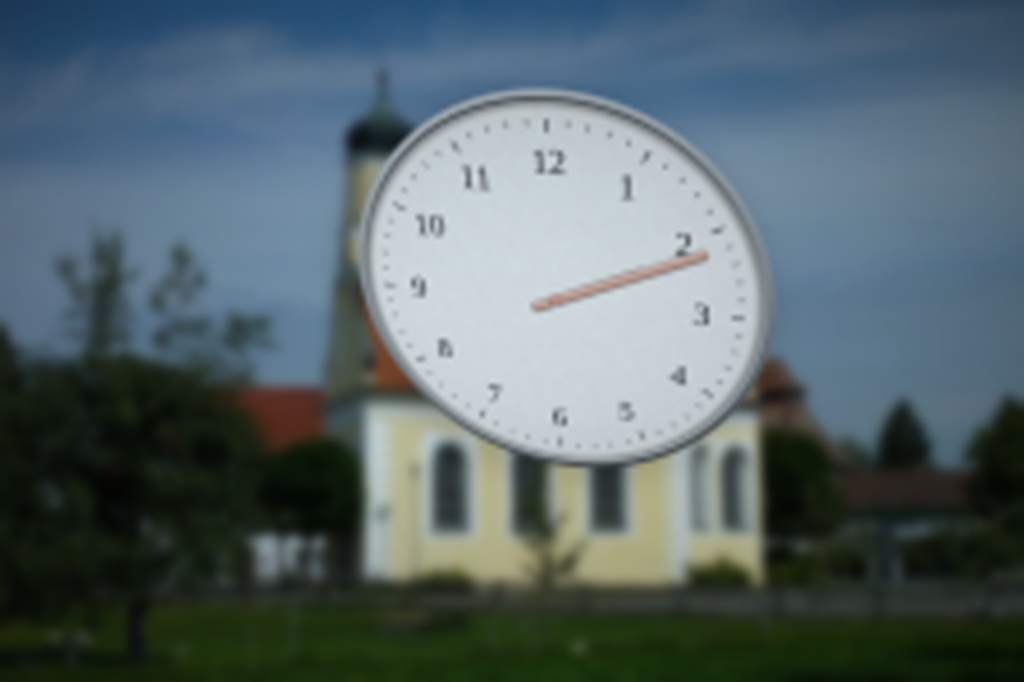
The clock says **2:11**
